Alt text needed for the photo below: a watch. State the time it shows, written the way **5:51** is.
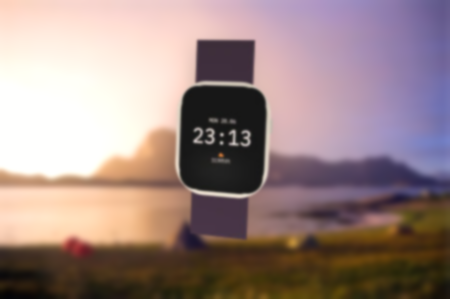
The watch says **23:13**
